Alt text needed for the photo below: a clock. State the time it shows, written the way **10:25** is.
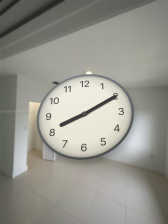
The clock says **8:10**
